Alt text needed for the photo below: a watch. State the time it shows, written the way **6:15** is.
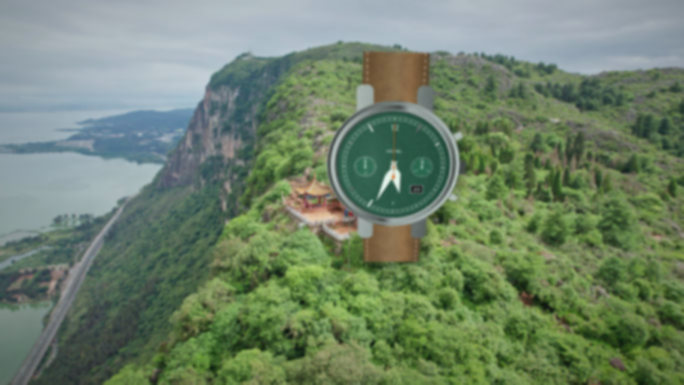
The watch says **5:34**
